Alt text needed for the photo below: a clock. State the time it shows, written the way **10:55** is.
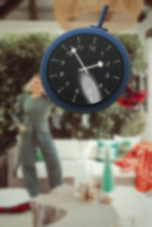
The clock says **1:52**
